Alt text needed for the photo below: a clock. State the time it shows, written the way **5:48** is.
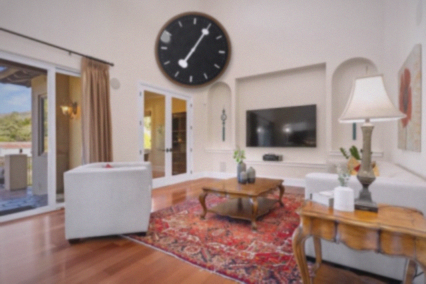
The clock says **7:05**
